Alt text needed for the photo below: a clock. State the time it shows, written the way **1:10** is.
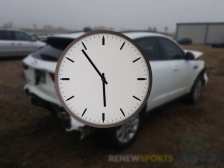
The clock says **5:54**
